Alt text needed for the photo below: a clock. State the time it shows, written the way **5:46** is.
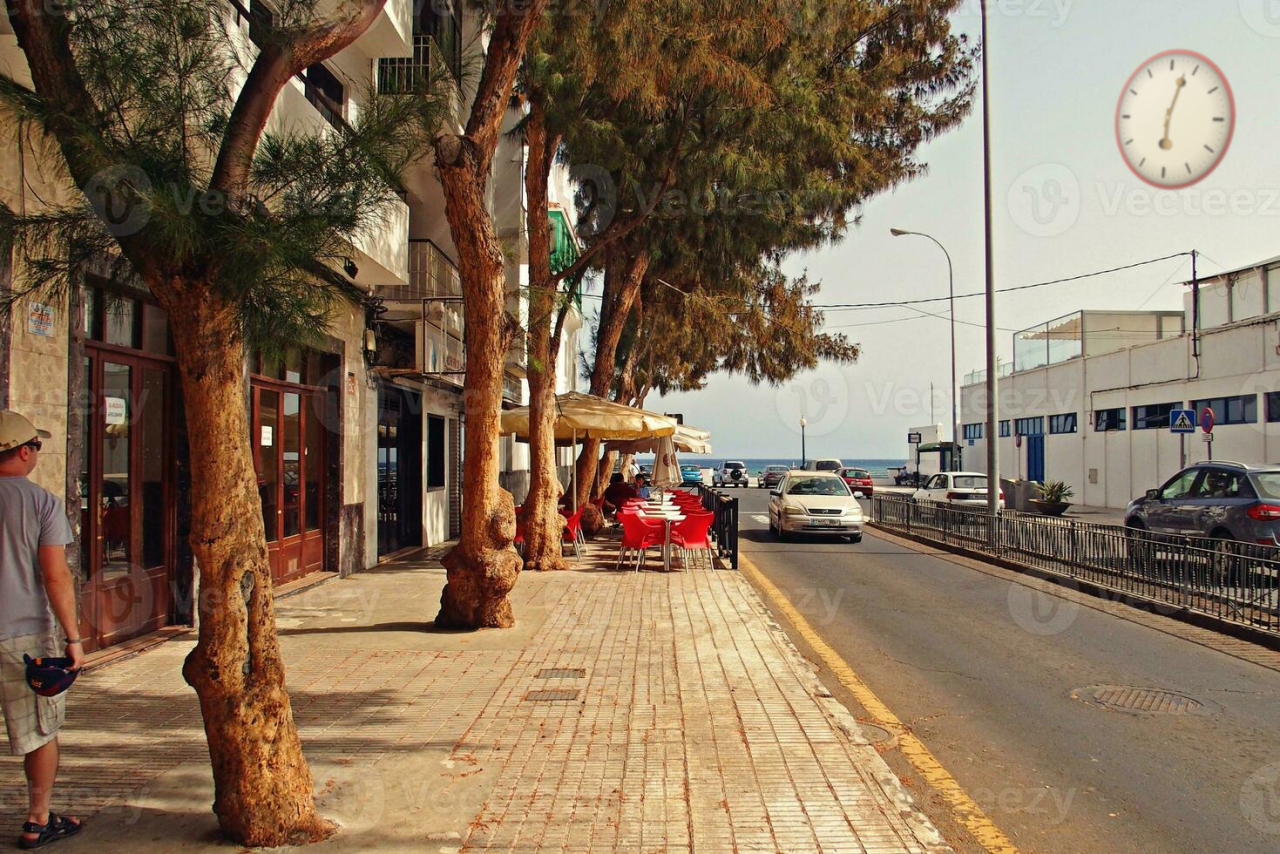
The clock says **6:03**
